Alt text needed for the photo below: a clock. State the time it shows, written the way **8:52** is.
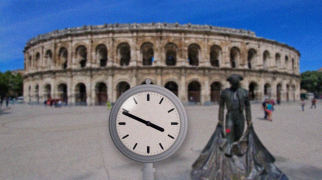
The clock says **3:49**
